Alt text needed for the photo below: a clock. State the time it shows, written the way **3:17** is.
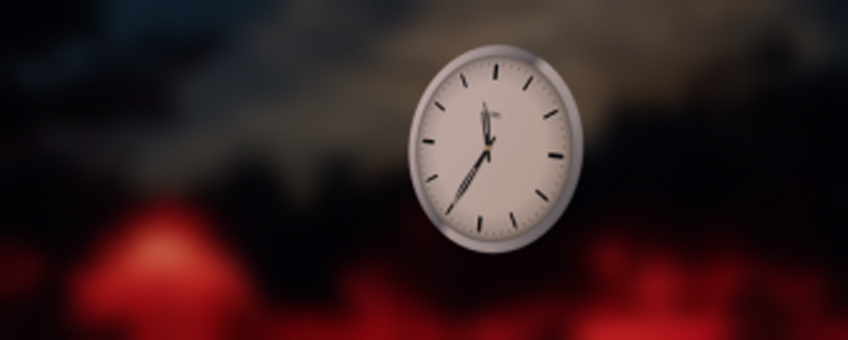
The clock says **11:35**
